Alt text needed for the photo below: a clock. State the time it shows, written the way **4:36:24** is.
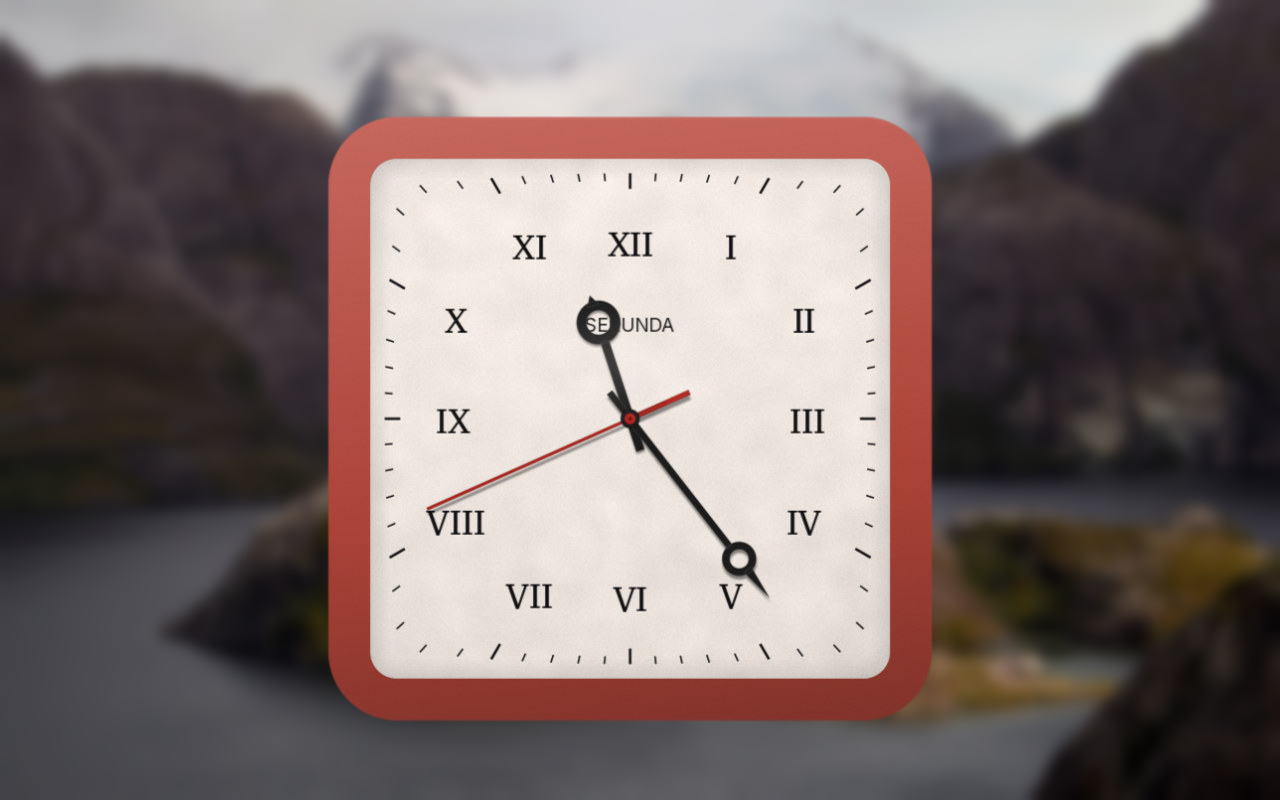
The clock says **11:23:41**
